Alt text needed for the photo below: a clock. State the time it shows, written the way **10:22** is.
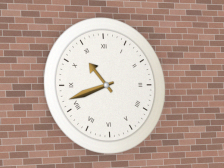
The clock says **10:42**
